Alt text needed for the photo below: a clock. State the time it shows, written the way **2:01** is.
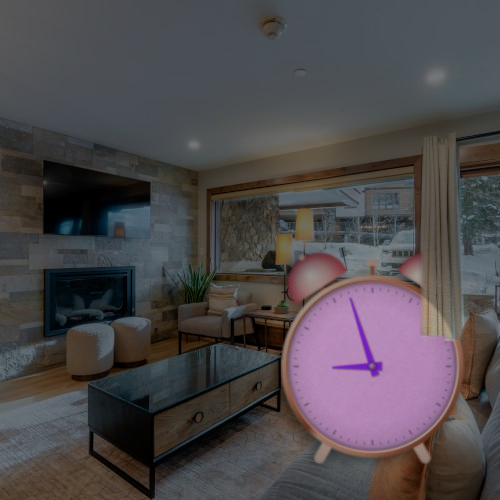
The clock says **8:57**
